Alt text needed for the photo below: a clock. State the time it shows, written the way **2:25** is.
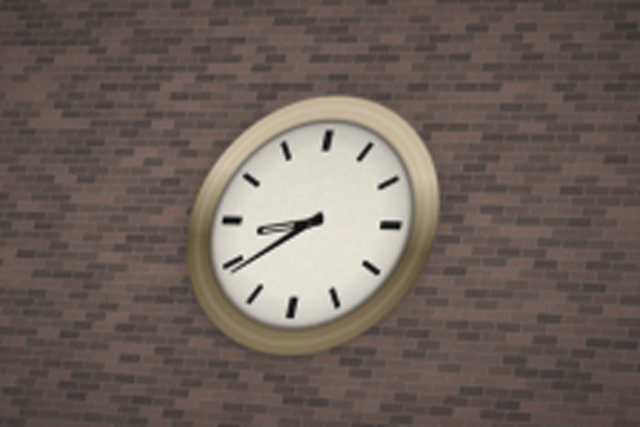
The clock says **8:39**
